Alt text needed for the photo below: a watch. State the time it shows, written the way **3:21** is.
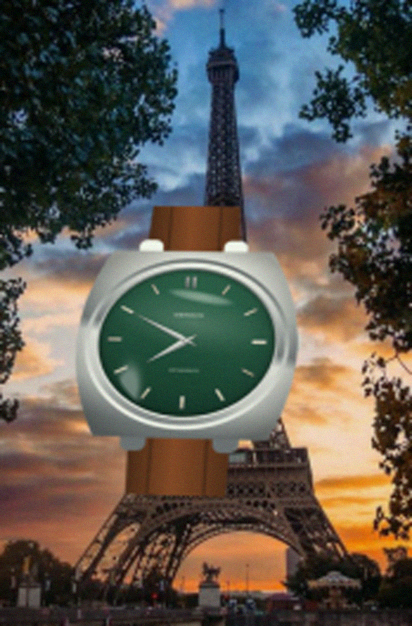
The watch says **7:50**
